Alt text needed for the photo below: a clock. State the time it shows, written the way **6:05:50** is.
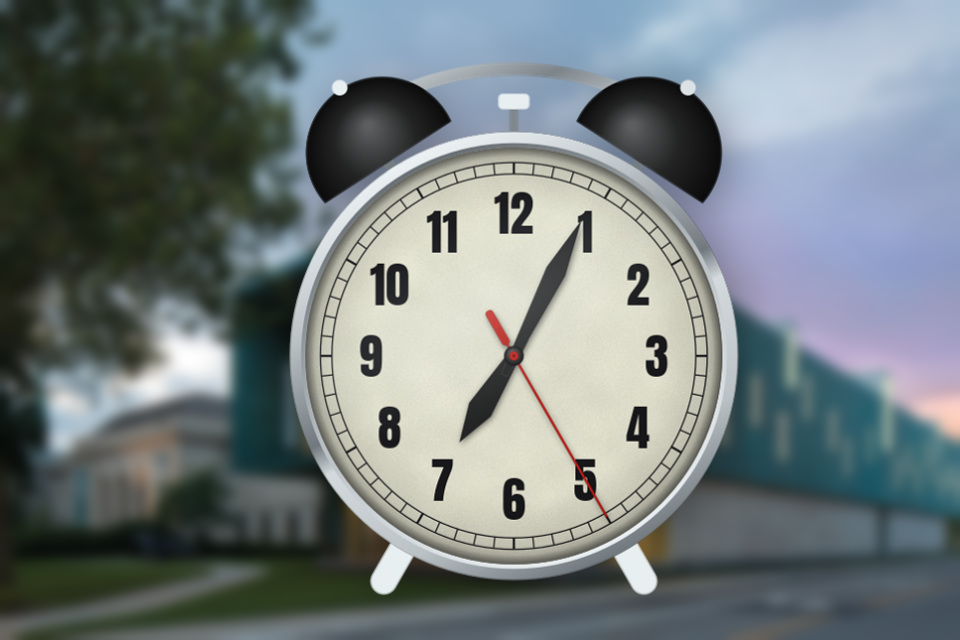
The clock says **7:04:25**
